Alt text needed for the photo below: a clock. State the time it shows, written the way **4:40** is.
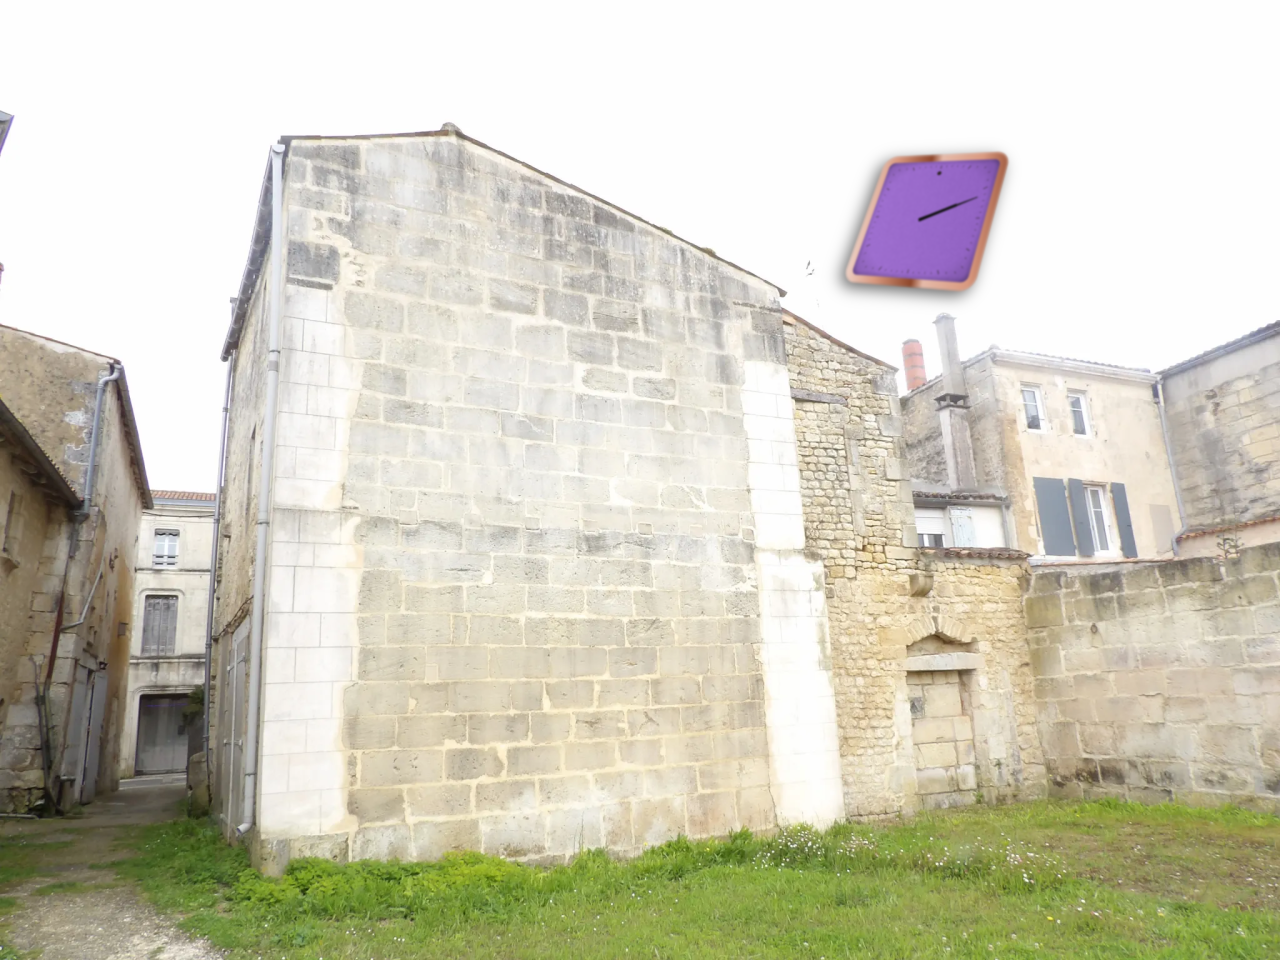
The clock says **2:11**
